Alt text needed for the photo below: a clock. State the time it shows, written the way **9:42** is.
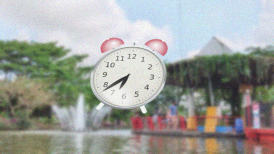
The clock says **6:38**
